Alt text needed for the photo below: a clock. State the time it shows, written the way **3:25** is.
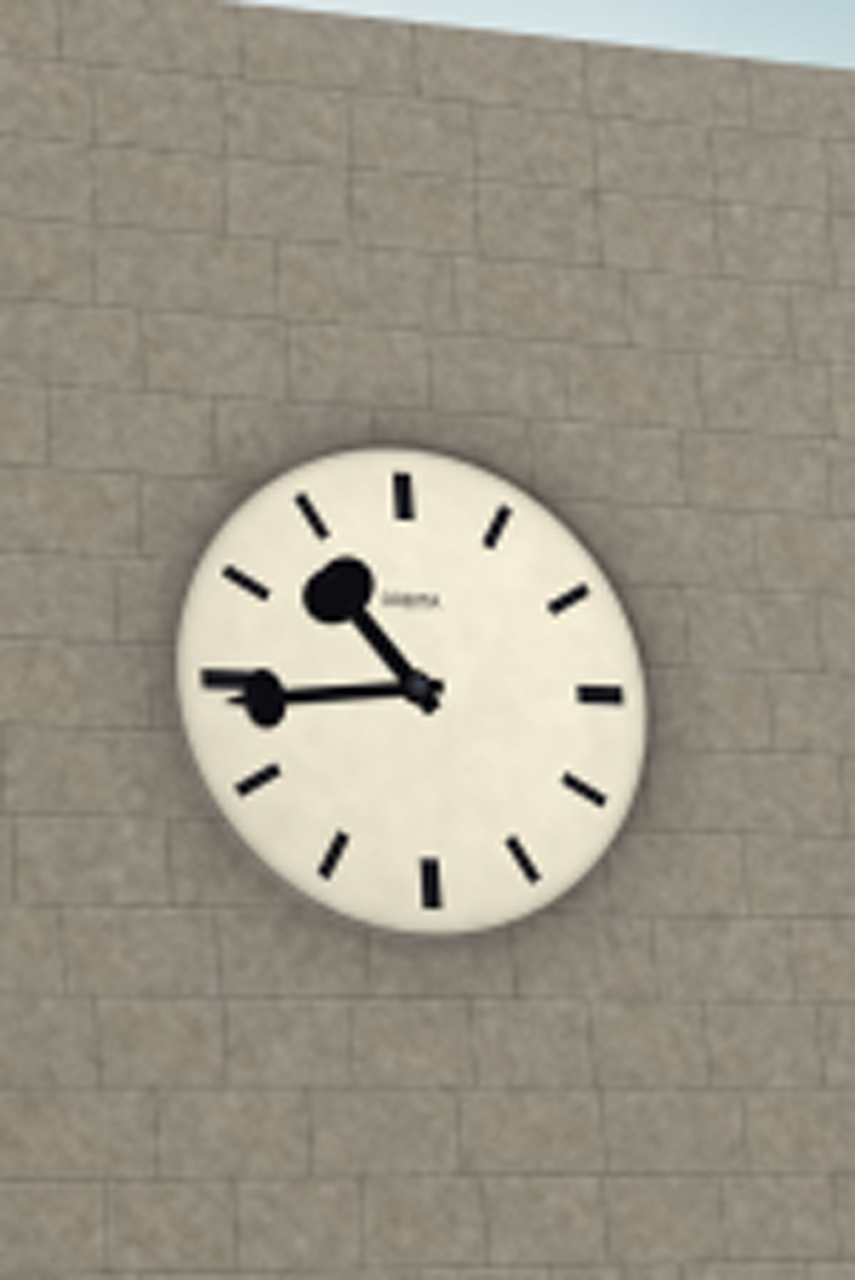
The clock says **10:44**
